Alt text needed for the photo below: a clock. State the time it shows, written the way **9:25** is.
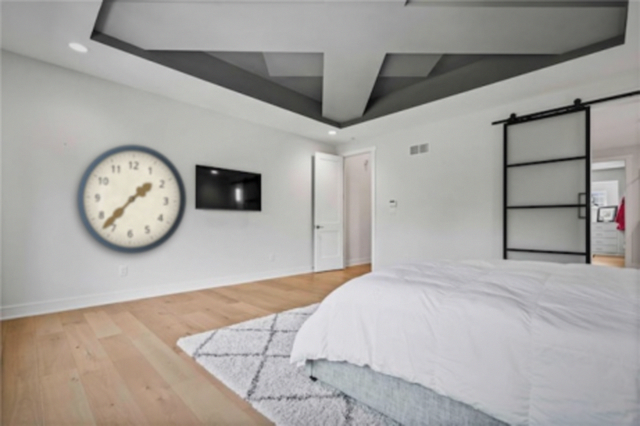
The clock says **1:37**
